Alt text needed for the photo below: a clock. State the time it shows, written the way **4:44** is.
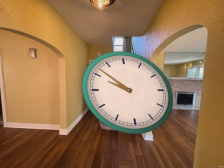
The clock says **9:52**
